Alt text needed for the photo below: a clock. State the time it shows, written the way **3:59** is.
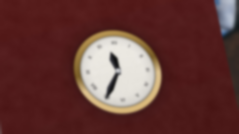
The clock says **11:35**
